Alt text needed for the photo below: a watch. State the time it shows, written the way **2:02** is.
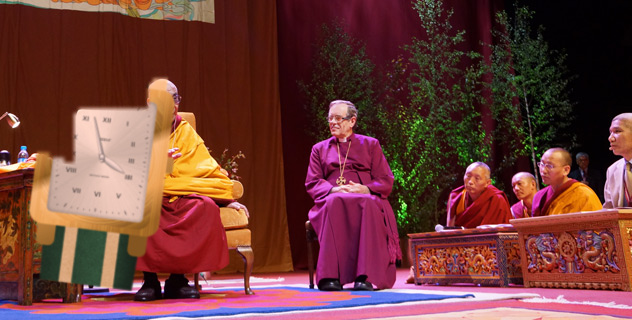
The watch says **3:57**
